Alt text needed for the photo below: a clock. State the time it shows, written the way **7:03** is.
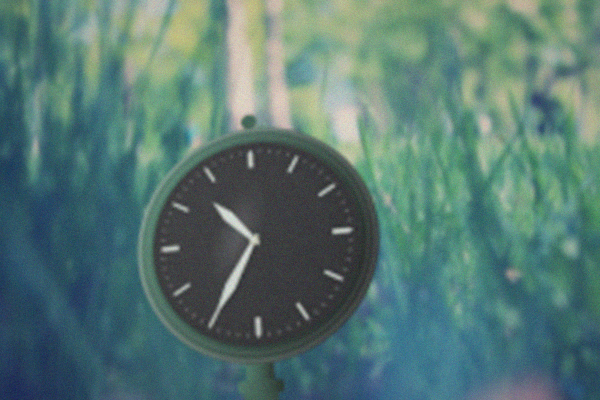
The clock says **10:35**
